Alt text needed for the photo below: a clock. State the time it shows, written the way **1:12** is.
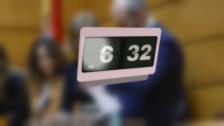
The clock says **6:32**
